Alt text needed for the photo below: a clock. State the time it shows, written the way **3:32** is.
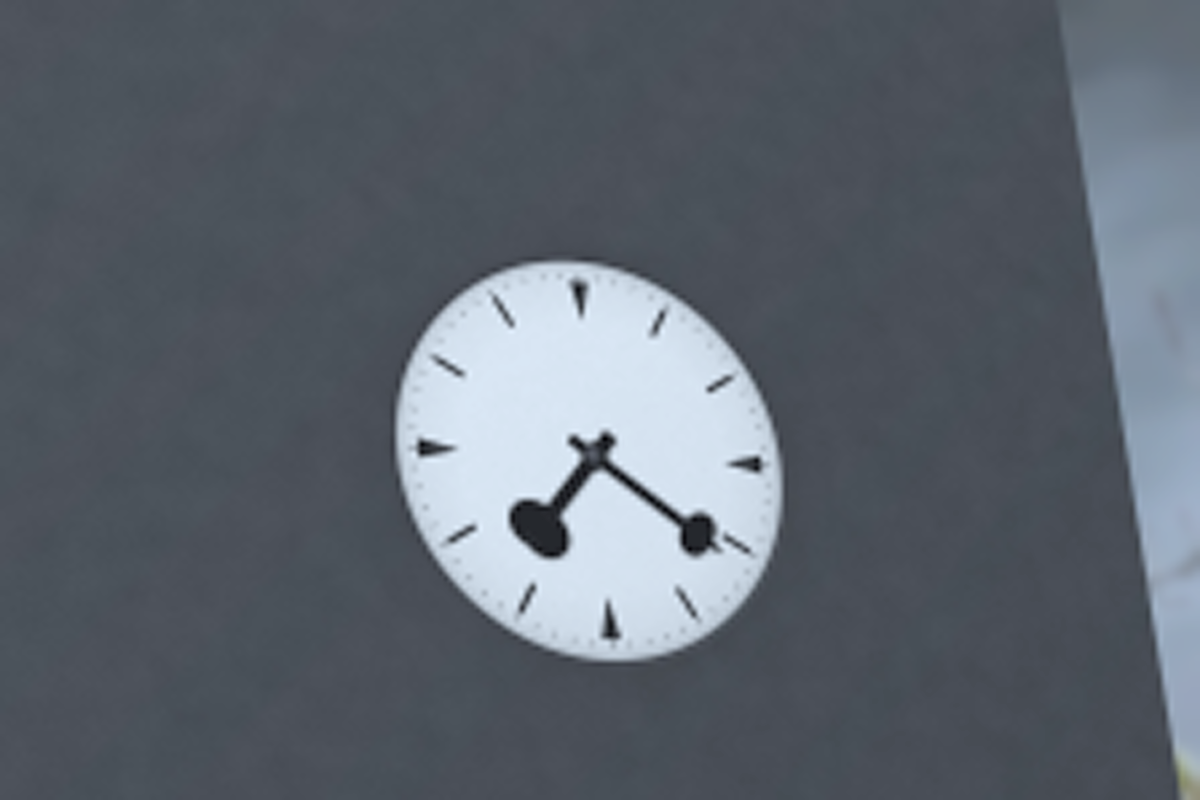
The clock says **7:21**
